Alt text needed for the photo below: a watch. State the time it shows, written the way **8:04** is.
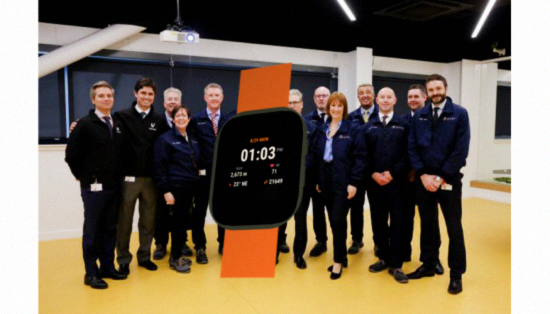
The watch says **1:03**
